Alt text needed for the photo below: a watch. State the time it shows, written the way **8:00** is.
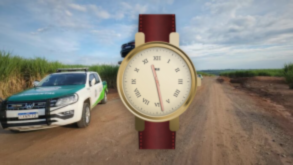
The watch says **11:28**
